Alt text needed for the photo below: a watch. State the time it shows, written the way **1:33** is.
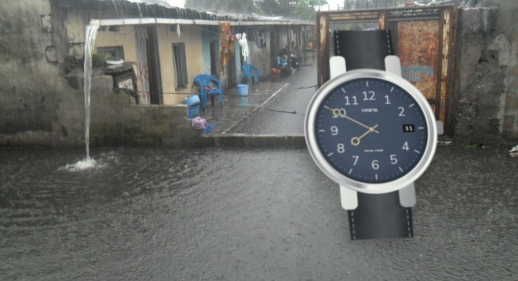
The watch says **7:50**
